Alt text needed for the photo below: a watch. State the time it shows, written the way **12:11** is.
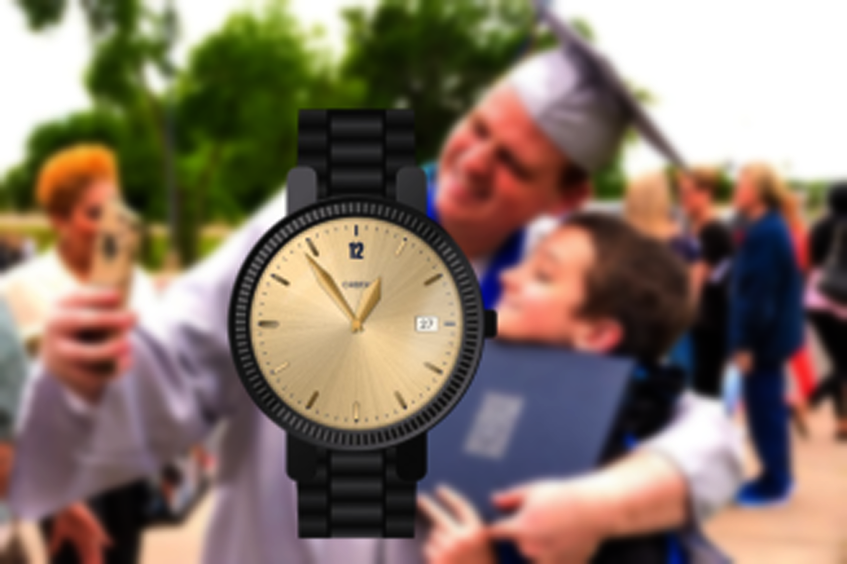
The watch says **12:54**
